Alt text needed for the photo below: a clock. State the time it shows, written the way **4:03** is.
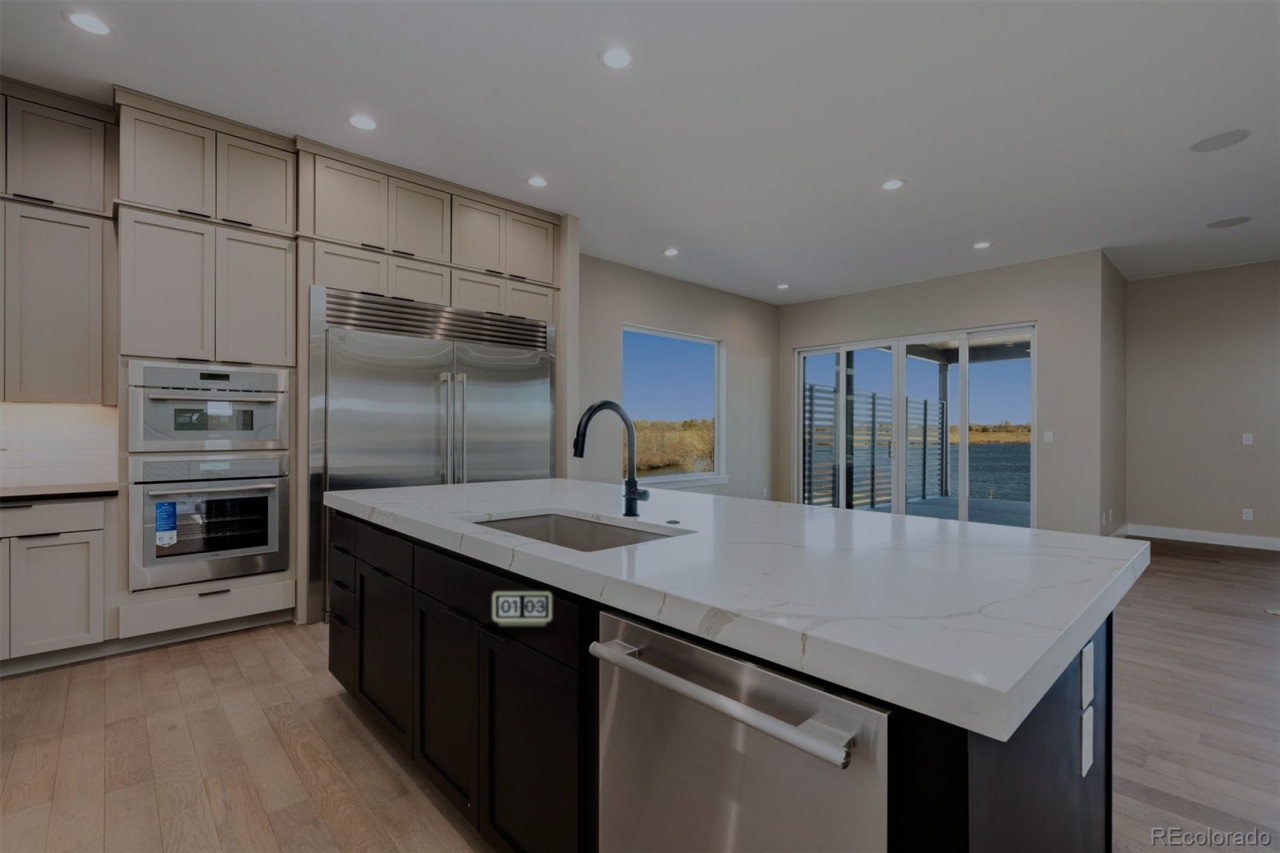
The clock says **1:03**
